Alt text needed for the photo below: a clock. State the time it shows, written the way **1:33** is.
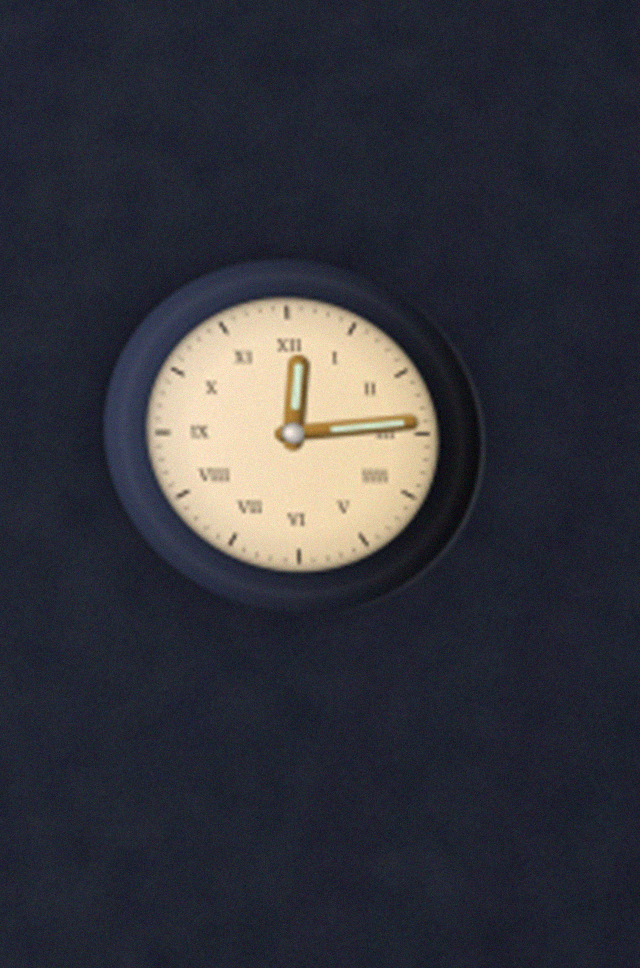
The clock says **12:14**
